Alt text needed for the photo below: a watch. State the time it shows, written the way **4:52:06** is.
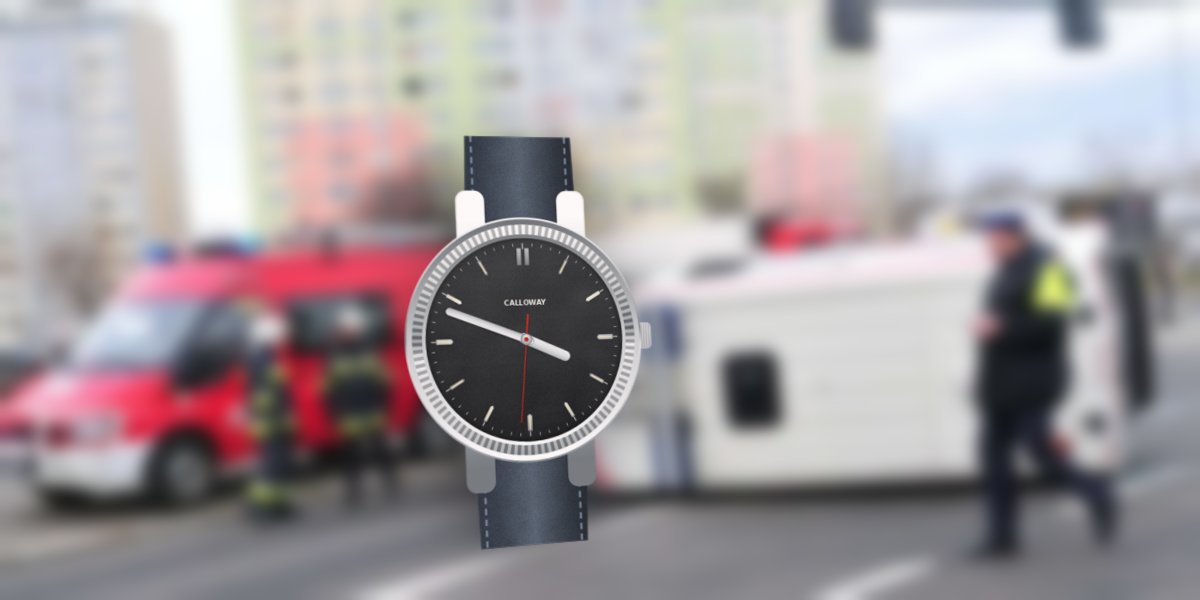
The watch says **3:48:31**
